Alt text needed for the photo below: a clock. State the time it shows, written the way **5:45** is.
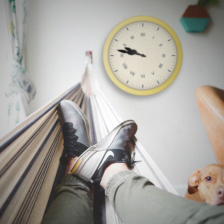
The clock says **9:47**
